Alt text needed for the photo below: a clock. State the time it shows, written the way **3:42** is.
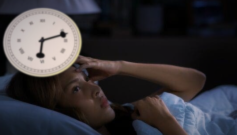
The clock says **6:12**
